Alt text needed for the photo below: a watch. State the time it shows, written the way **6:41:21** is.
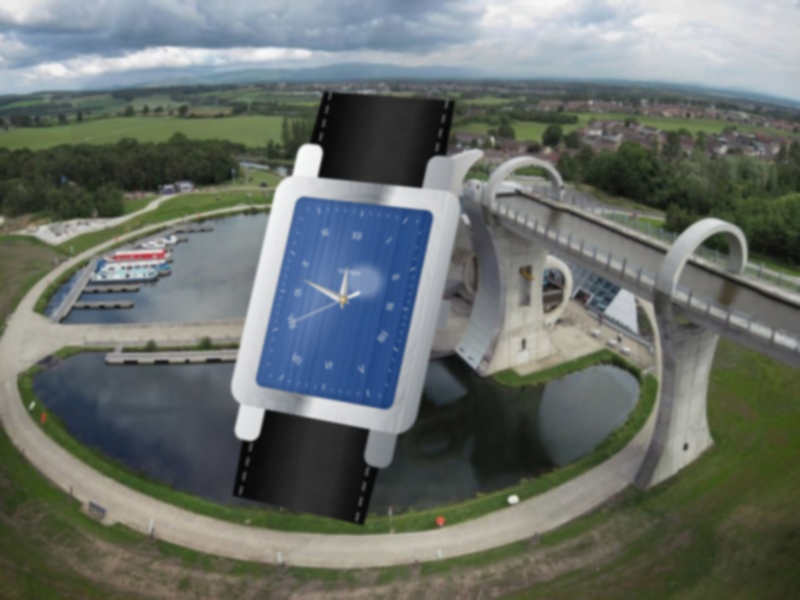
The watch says **11:47:40**
